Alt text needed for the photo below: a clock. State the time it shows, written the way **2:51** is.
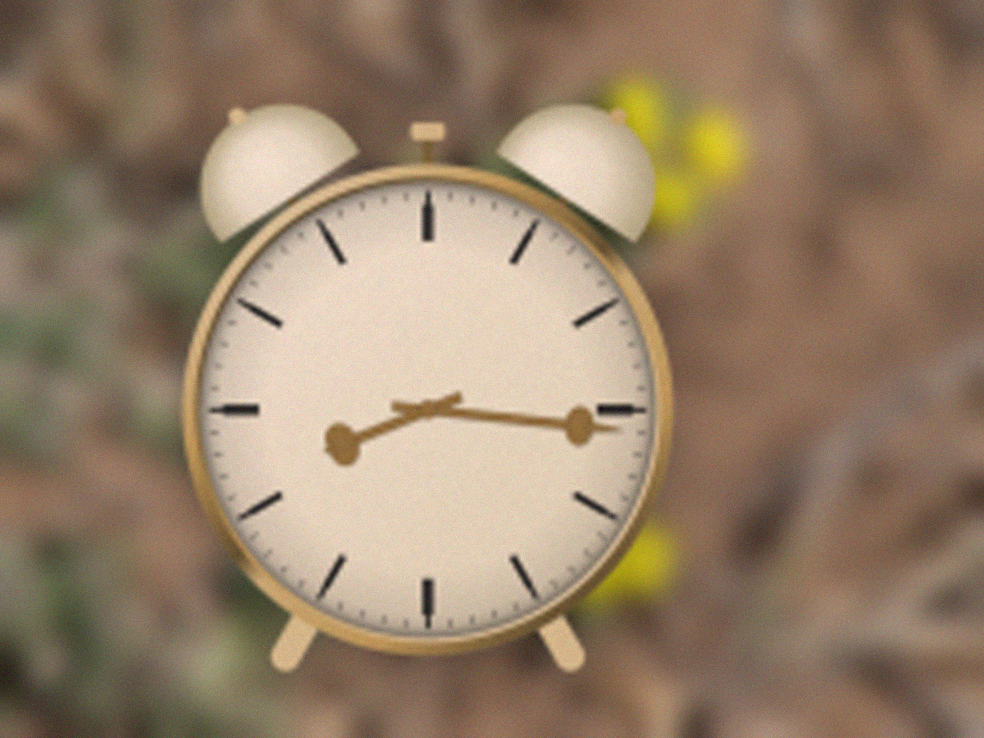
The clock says **8:16**
